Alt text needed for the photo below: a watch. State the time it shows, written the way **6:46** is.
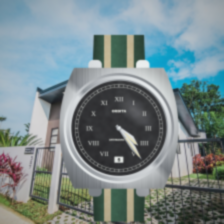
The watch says **4:24**
